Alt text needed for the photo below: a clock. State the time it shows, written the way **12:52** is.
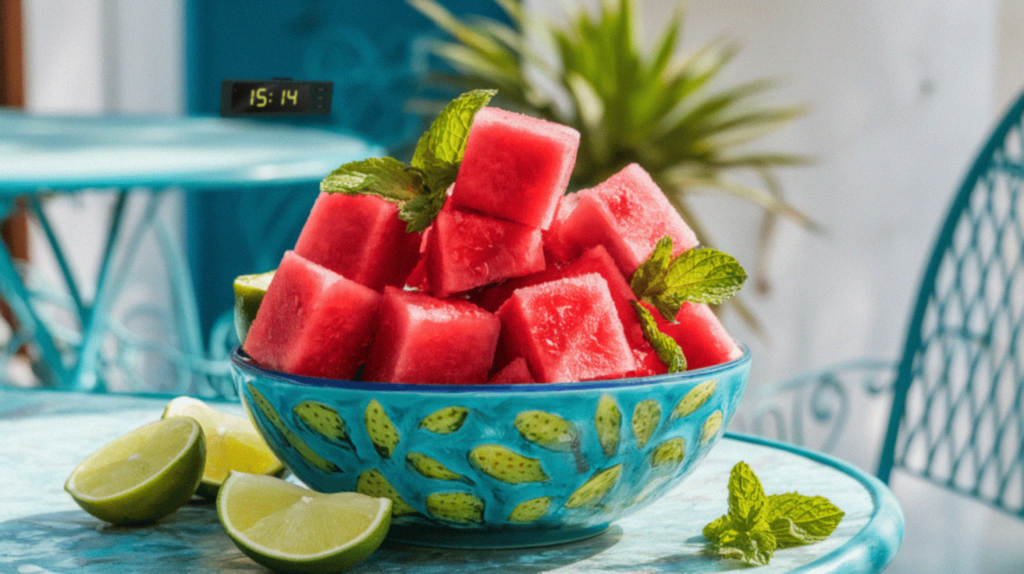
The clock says **15:14**
